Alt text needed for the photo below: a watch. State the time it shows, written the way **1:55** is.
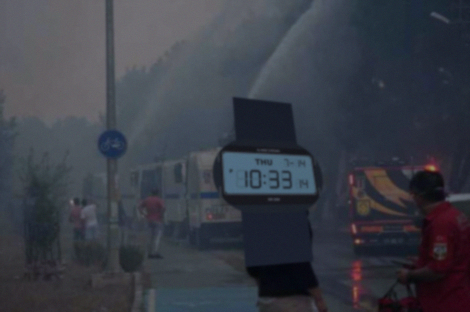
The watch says **10:33**
